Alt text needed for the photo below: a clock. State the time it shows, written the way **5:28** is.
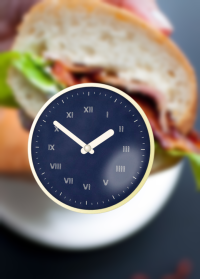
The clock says **1:51**
